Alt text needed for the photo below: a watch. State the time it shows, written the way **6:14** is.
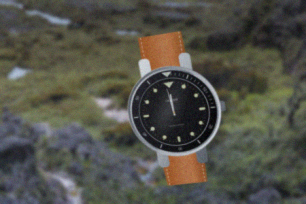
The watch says **11:59**
